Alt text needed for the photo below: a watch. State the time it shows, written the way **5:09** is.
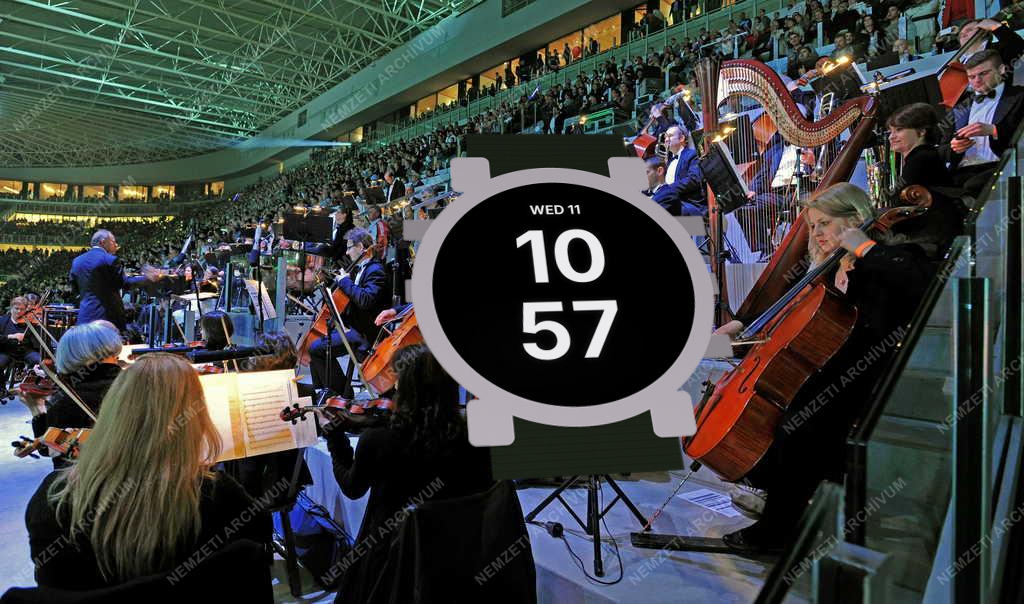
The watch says **10:57**
